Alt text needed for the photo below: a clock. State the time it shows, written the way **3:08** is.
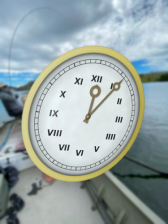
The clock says **12:06**
